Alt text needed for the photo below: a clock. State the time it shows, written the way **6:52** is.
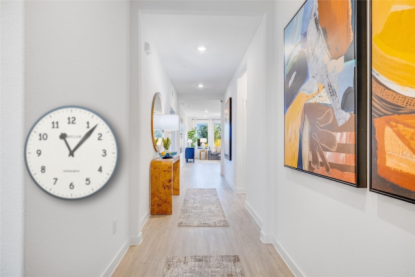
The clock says **11:07**
